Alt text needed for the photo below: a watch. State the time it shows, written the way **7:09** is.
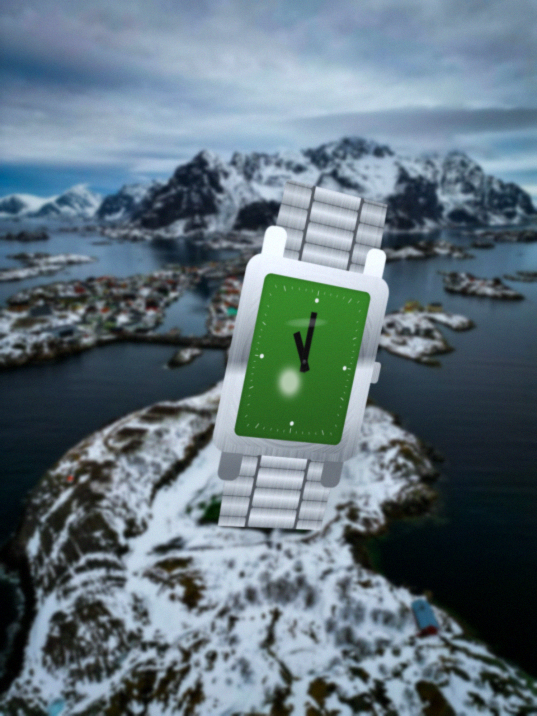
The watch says **11:00**
